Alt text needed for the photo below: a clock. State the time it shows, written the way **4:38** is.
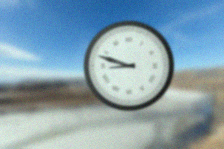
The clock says **8:48**
